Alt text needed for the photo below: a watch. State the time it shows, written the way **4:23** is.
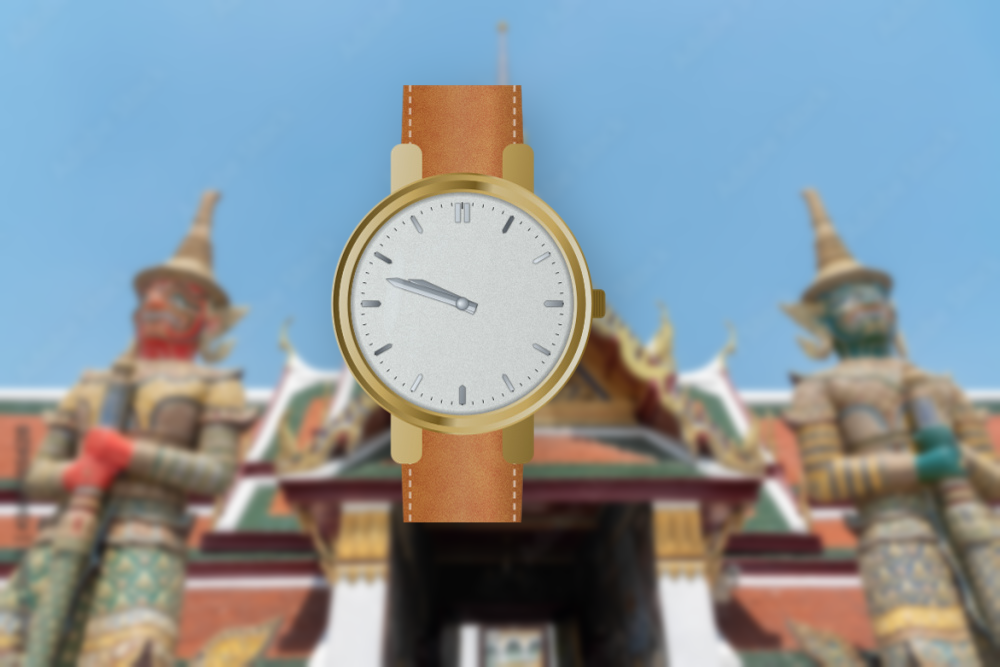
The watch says **9:48**
